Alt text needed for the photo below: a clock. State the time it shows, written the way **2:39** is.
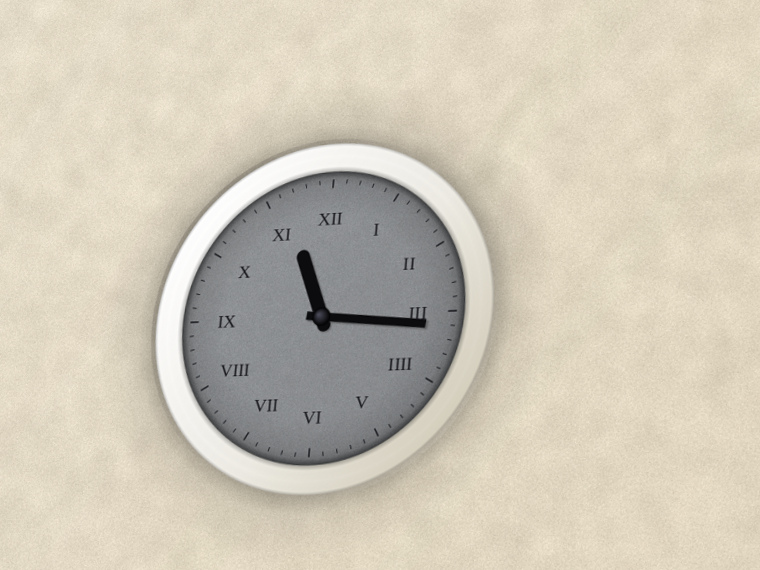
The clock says **11:16**
